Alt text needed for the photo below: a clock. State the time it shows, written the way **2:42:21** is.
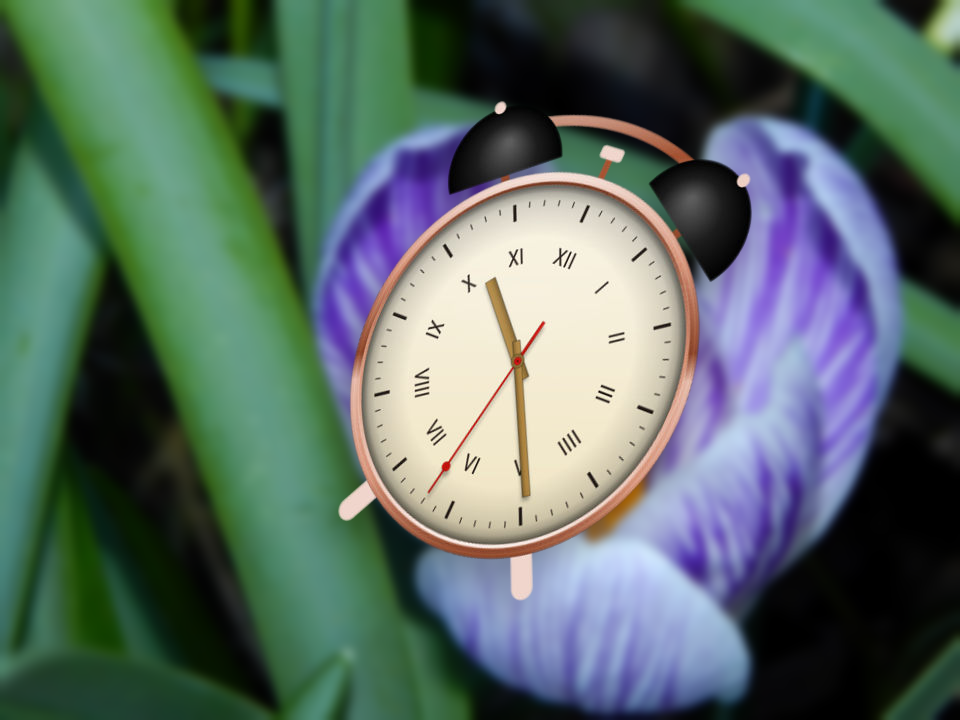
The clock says **10:24:32**
